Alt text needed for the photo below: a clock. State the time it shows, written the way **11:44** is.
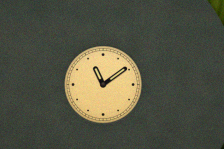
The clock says **11:09**
